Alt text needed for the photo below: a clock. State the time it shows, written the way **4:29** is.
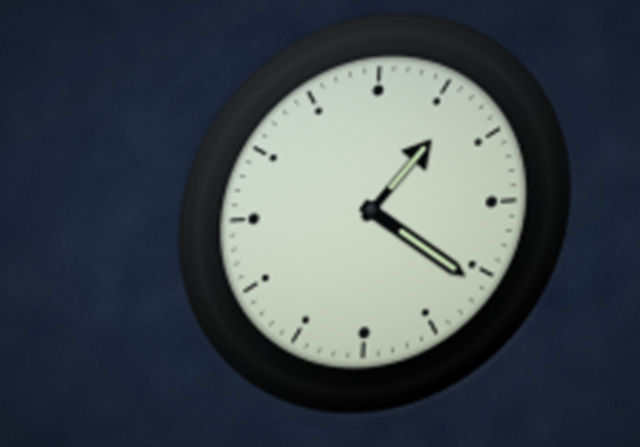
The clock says **1:21**
